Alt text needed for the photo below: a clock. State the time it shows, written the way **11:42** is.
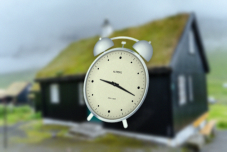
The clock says **9:18**
